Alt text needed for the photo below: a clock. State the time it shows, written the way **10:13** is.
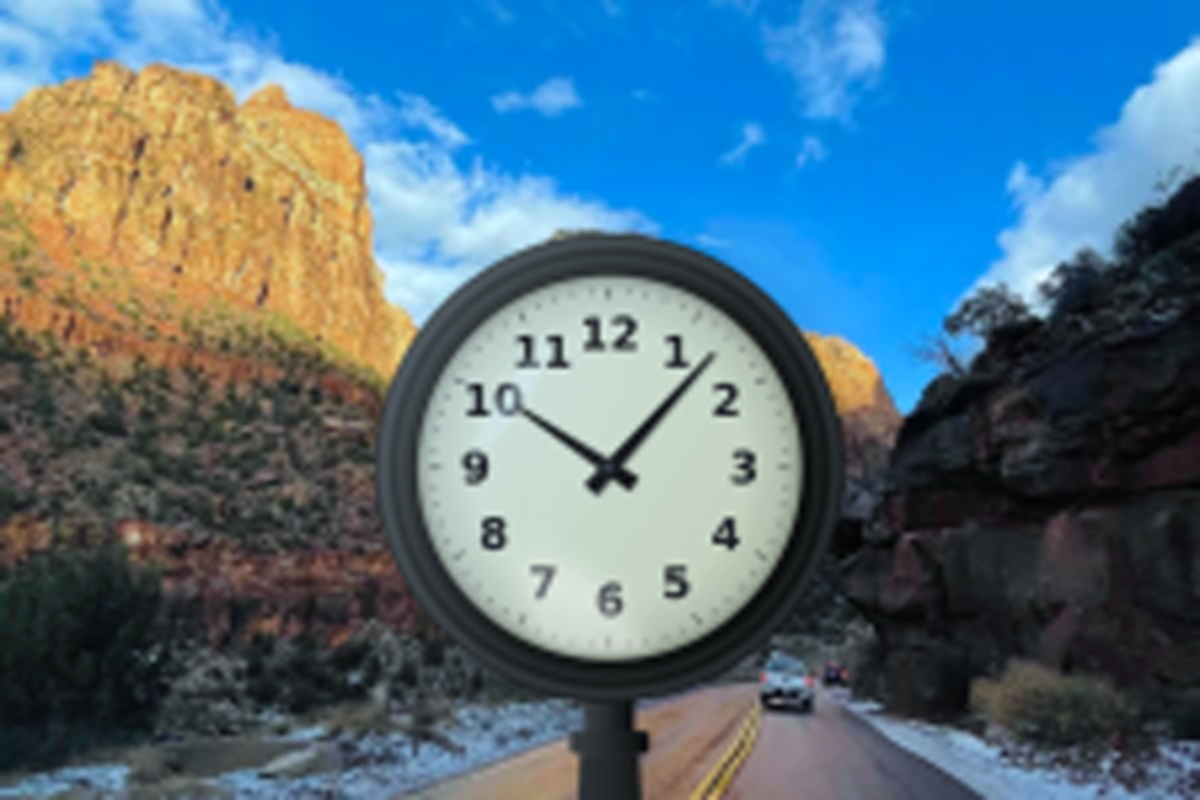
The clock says **10:07**
